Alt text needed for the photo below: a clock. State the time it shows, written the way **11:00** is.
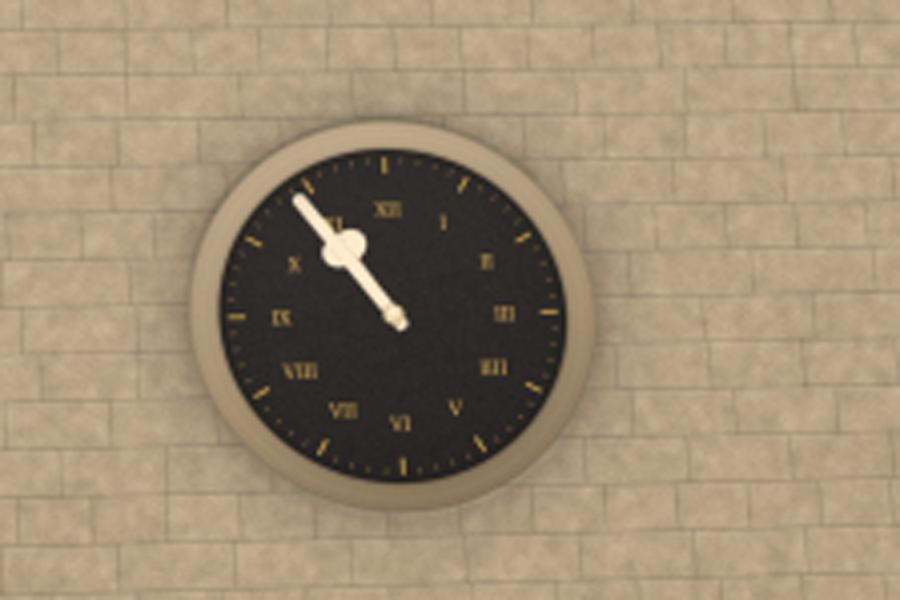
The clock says **10:54**
